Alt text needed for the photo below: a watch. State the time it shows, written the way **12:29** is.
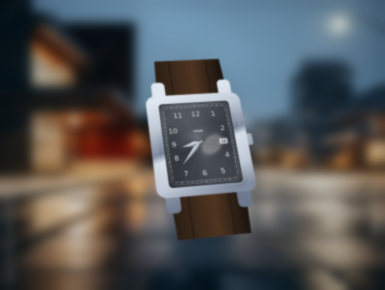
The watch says **8:37**
